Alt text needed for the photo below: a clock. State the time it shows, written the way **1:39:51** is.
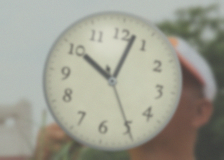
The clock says **10:02:25**
